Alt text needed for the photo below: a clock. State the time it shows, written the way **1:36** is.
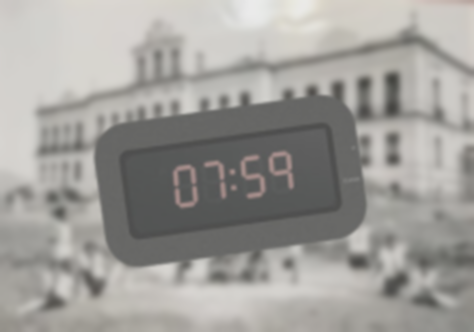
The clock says **7:59**
